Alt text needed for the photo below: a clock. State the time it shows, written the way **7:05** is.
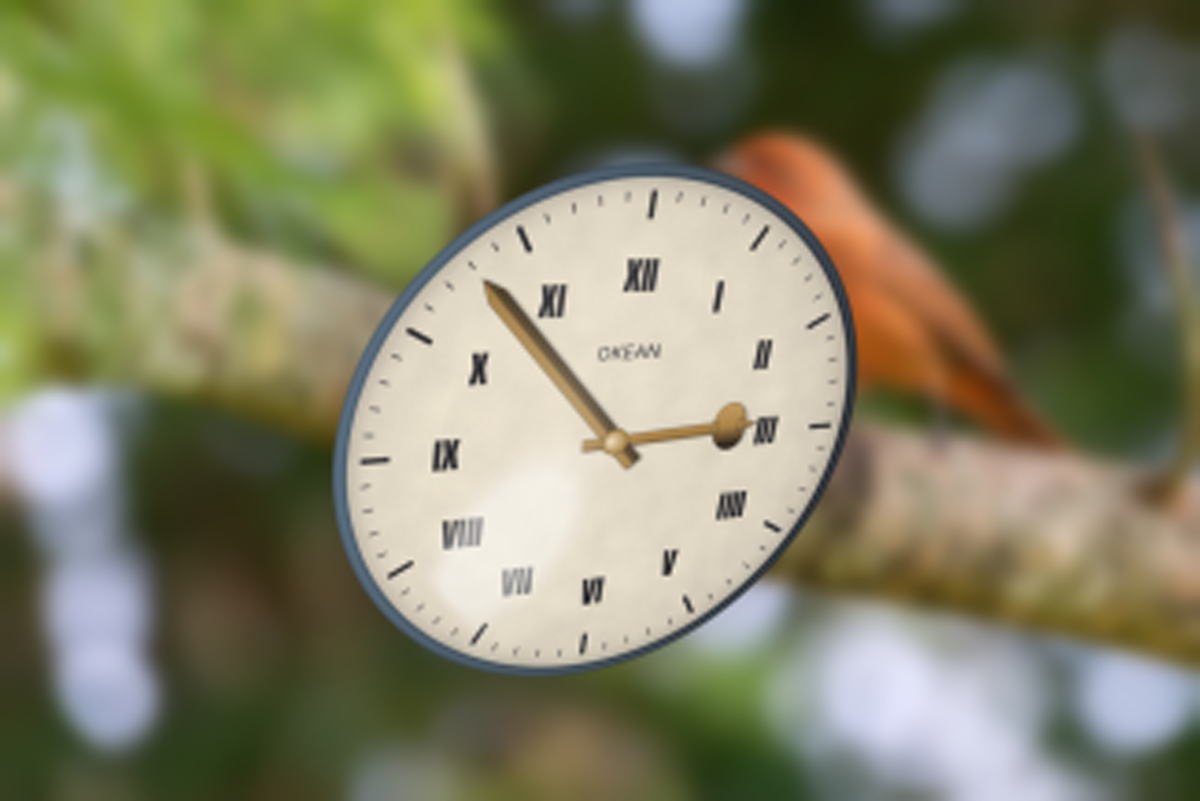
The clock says **2:53**
